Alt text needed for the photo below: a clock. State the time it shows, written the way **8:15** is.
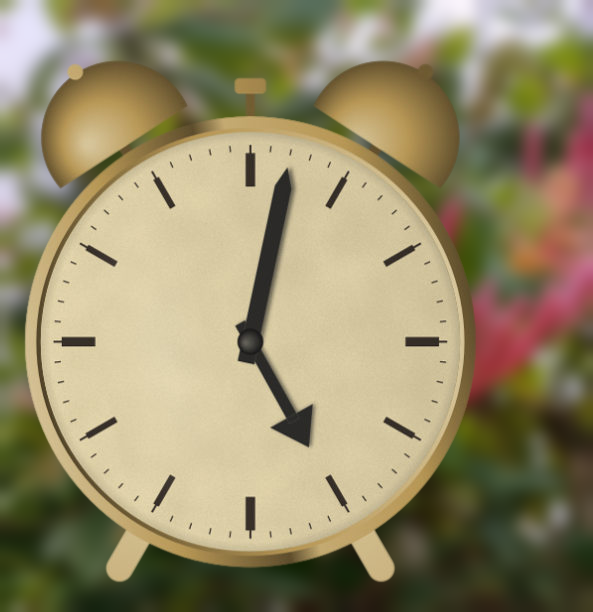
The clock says **5:02**
